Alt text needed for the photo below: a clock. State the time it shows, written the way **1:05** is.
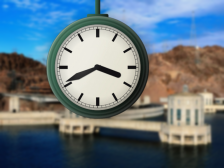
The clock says **3:41**
